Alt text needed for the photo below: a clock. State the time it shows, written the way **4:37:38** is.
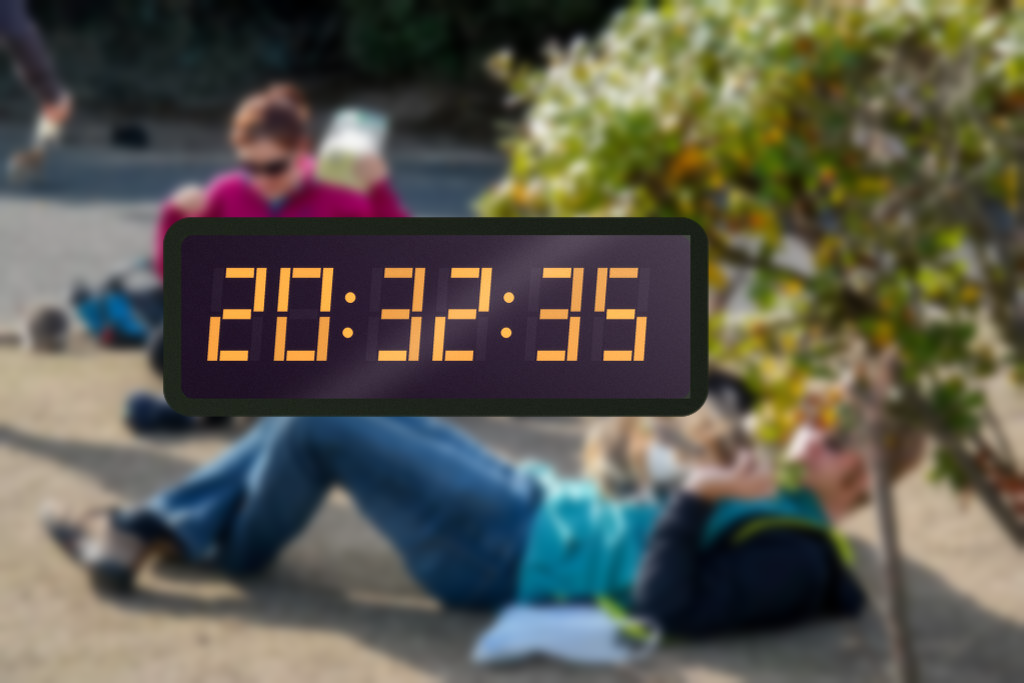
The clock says **20:32:35**
